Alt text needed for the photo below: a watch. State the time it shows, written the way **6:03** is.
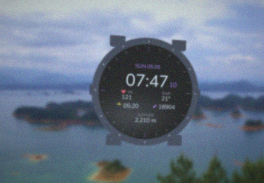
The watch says **7:47**
